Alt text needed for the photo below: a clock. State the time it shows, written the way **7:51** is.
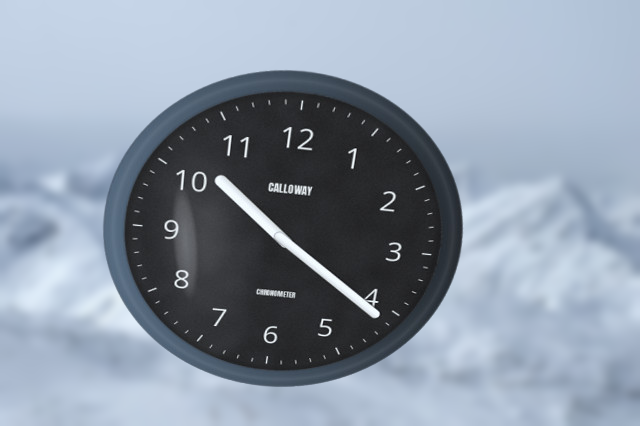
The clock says **10:21**
